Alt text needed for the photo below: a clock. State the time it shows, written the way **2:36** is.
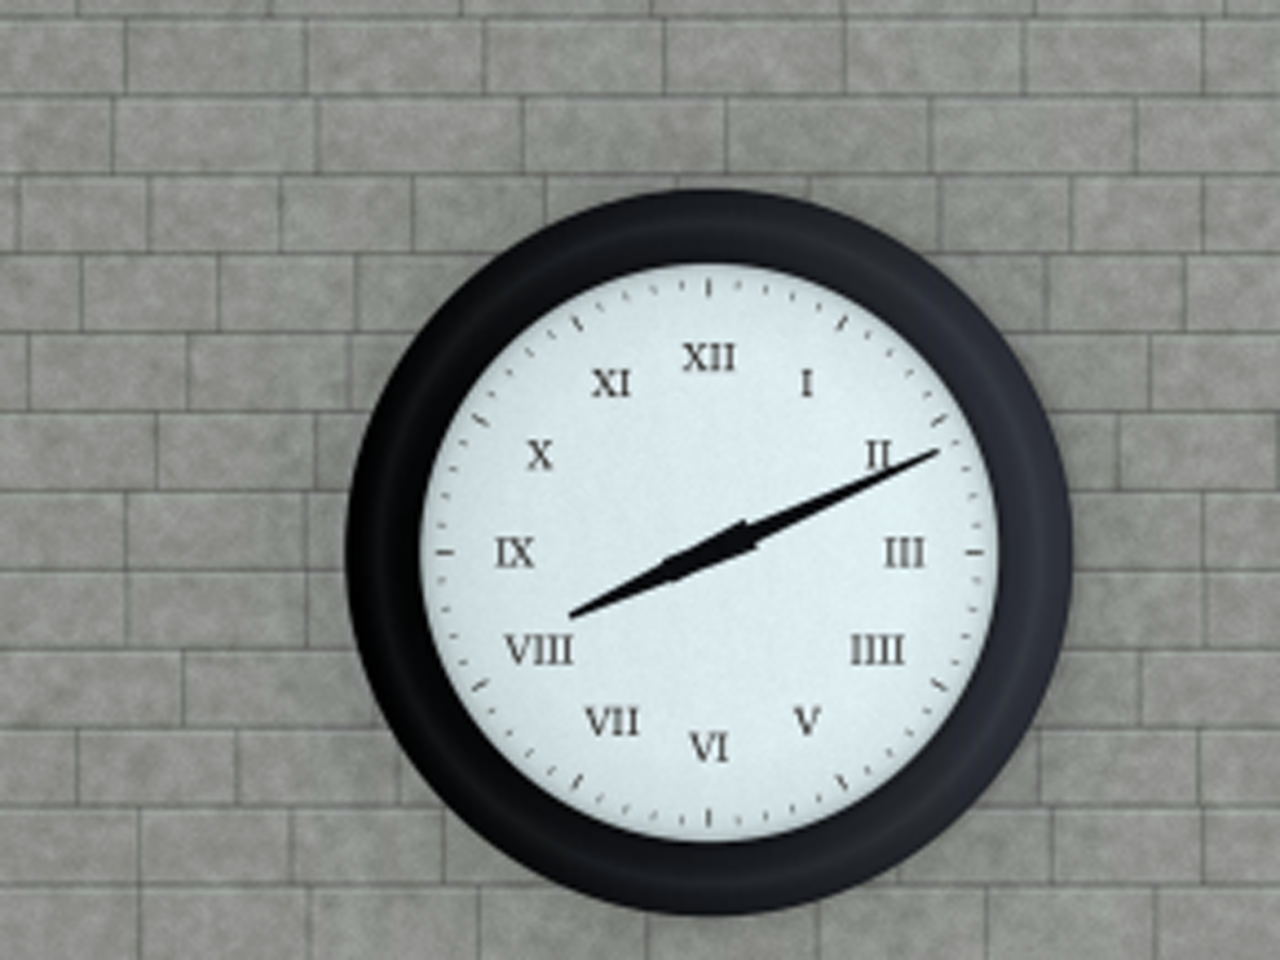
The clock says **8:11**
